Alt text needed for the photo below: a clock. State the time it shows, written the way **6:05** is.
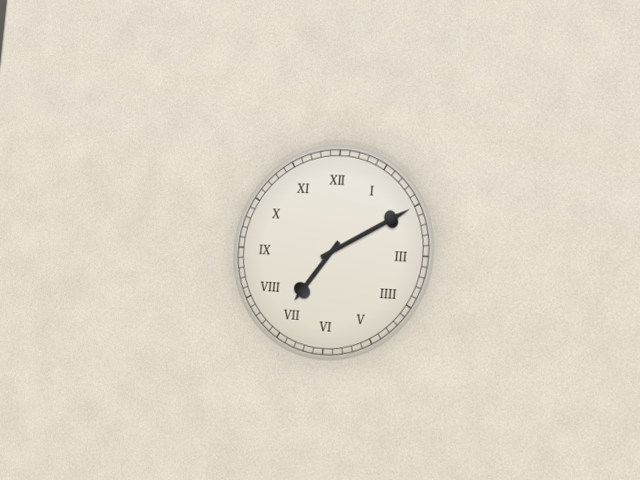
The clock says **7:10**
